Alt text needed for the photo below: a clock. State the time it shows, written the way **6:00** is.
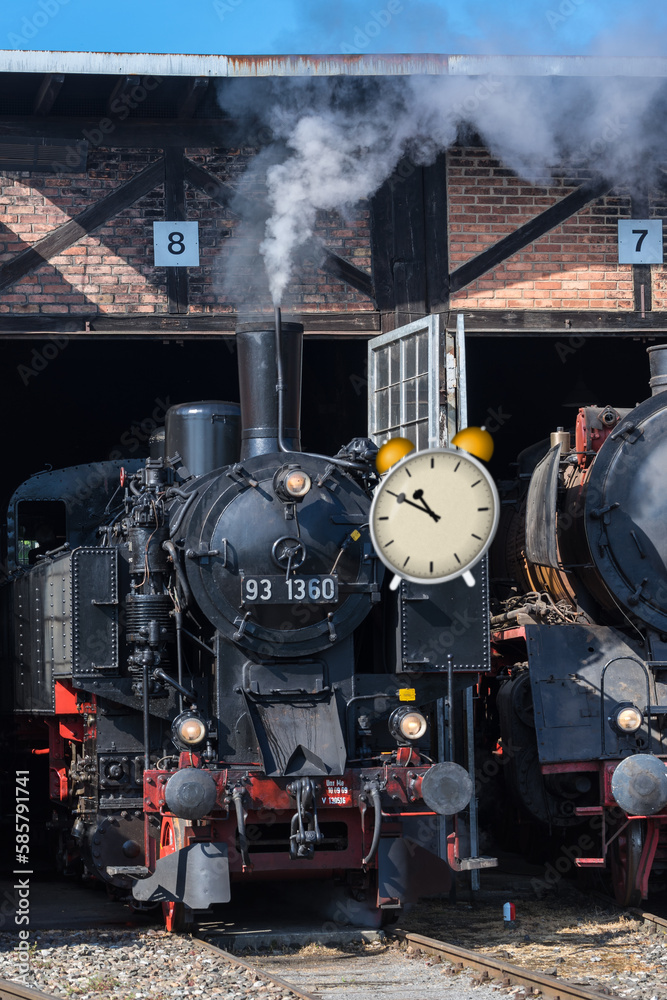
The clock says **10:50**
